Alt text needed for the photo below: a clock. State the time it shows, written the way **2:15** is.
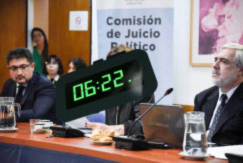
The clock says **6:22**
